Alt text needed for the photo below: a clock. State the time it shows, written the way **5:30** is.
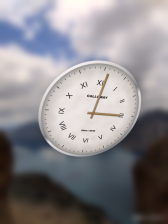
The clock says **3:01**
